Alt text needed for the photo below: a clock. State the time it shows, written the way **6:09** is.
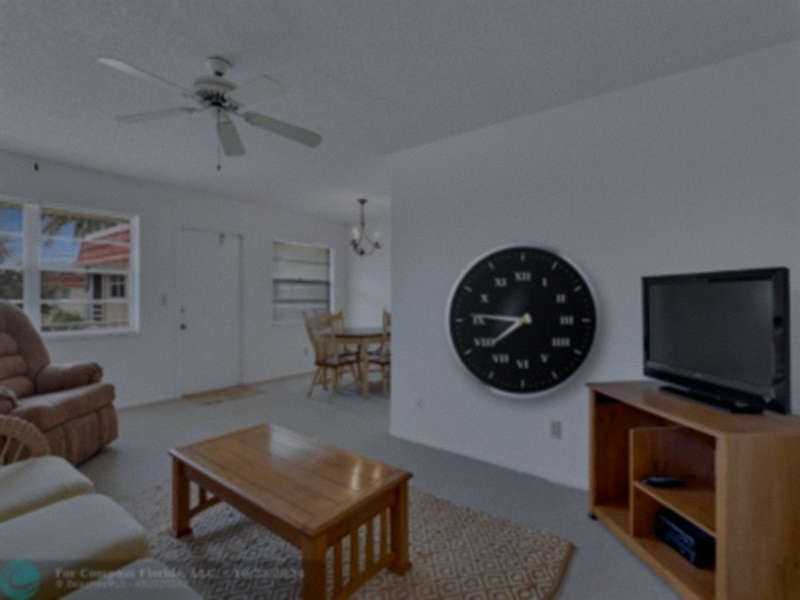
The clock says **7:46**
